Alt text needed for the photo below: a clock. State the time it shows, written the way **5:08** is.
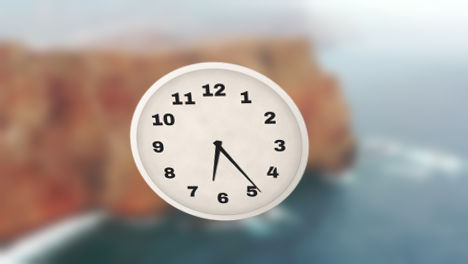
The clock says **6:24**
